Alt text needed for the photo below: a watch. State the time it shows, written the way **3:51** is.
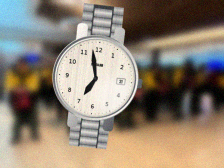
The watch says **6:58**
